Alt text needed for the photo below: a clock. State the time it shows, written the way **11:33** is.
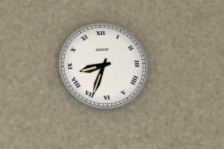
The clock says **8:34**
